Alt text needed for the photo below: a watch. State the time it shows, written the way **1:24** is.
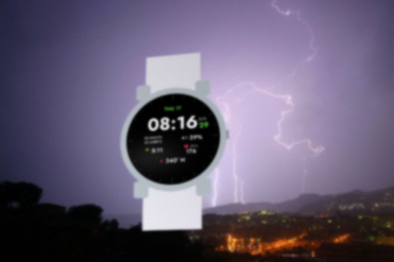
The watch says **8:16**
